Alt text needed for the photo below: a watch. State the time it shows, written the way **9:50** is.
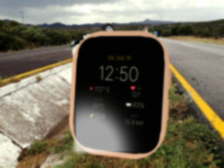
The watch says **12:50**
